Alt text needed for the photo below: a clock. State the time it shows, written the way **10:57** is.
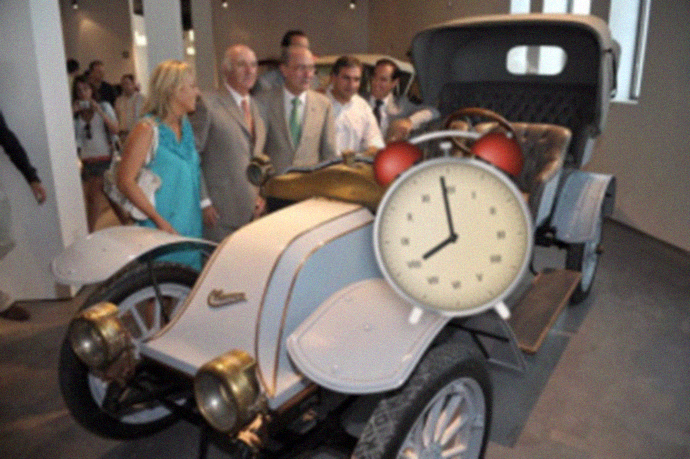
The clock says **7:59**
